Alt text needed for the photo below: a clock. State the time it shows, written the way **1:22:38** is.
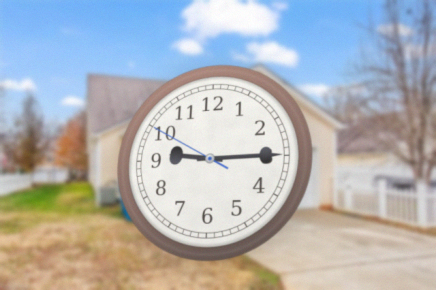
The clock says **9:14:50**
